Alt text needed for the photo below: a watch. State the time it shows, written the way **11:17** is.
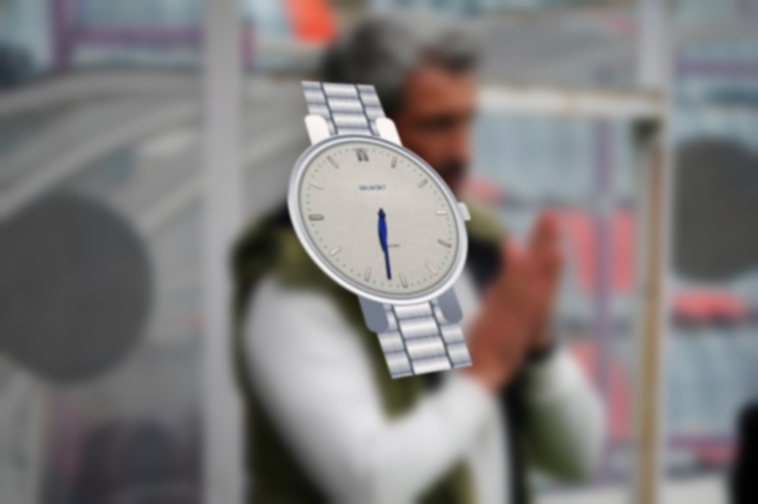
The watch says **6:32**
